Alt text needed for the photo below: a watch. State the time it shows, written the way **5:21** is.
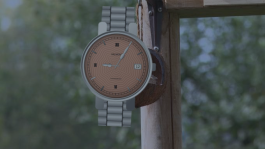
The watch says **9:05**
